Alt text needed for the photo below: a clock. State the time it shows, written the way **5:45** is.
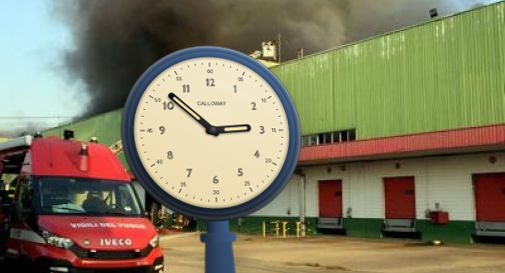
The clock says **2:52**
